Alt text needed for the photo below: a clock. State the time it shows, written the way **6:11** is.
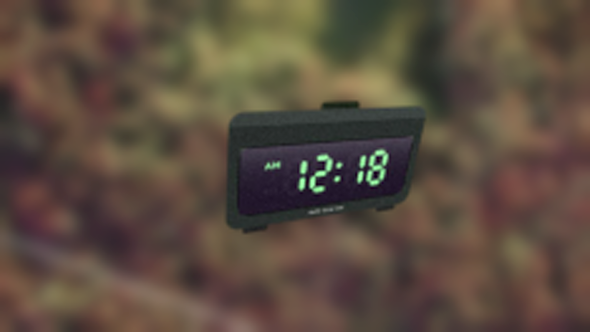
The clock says **12:18**
